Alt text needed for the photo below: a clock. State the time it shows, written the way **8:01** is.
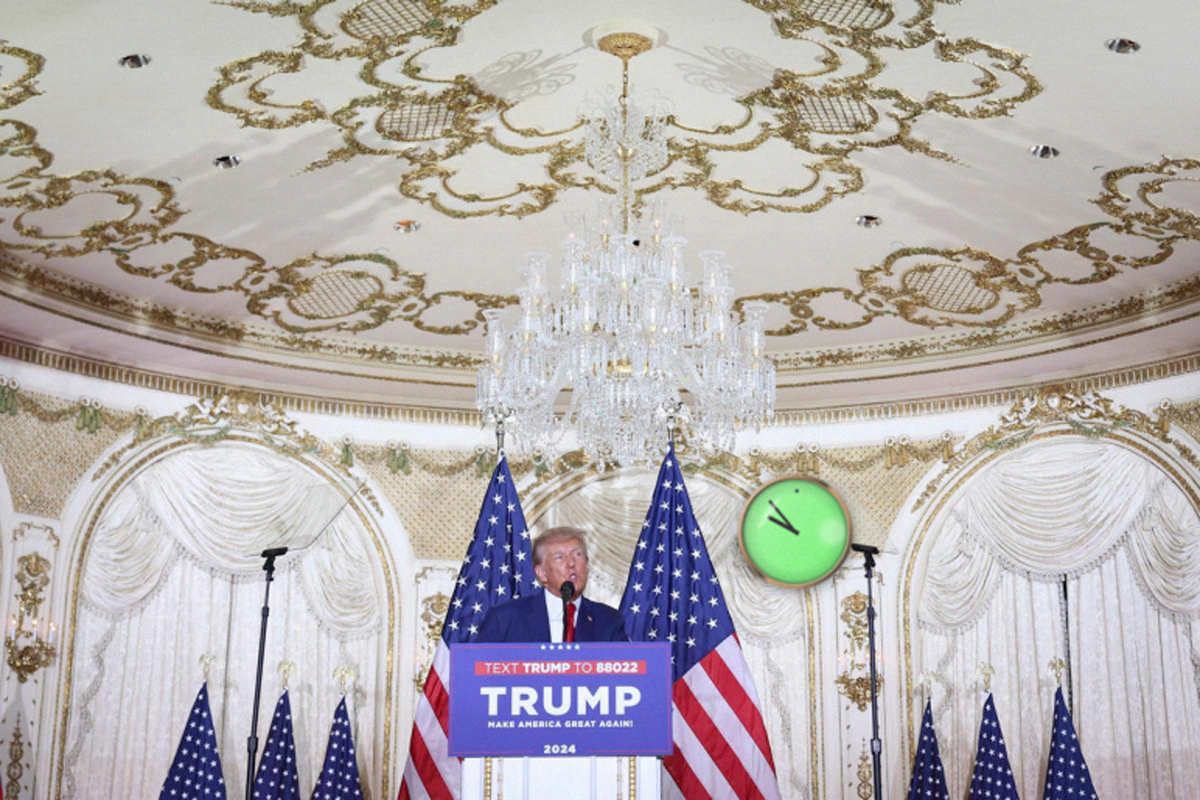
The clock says **9:53**
